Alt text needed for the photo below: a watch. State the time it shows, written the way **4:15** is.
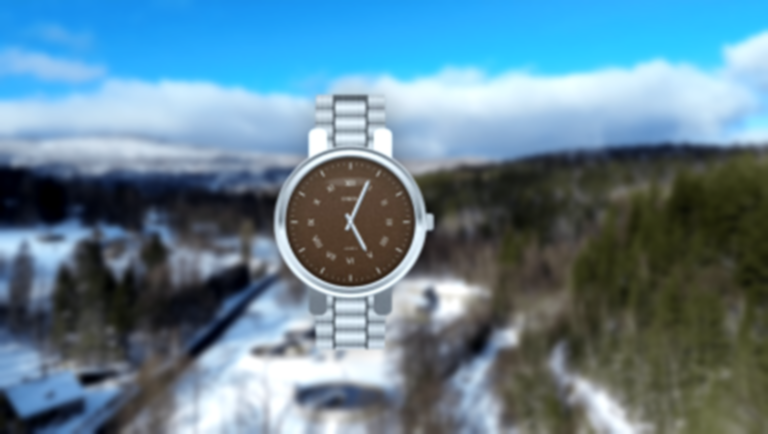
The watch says **5:04**
